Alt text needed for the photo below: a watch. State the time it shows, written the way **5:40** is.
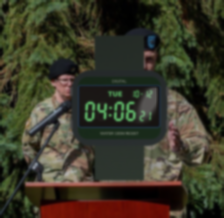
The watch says **4:06**
